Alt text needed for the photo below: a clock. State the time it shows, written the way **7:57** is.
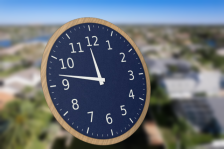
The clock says **11:47**
